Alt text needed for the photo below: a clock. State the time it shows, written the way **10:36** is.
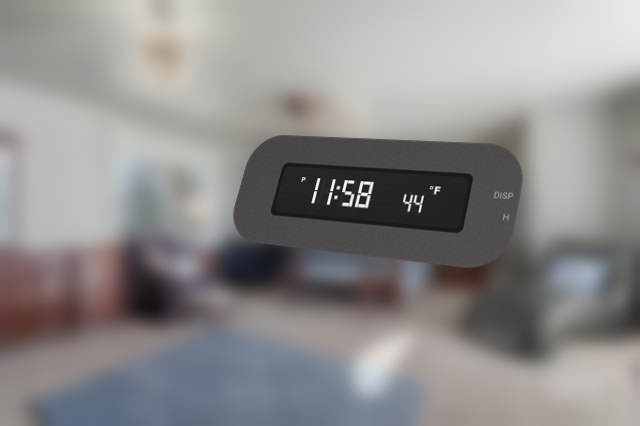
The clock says **11:58**
